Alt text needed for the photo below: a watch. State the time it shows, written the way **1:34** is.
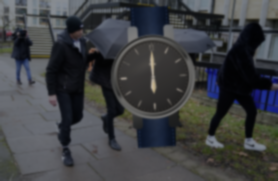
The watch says **6:00**
